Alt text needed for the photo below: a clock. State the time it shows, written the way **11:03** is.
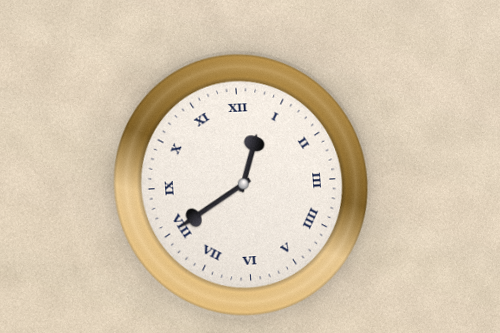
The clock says **12:40**
